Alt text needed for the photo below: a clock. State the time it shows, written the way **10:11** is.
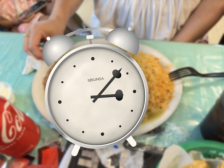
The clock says **3:08**
